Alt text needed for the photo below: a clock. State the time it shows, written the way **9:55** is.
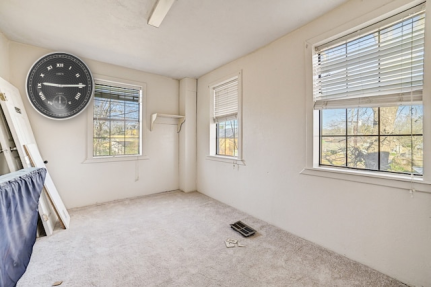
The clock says **9:15**
